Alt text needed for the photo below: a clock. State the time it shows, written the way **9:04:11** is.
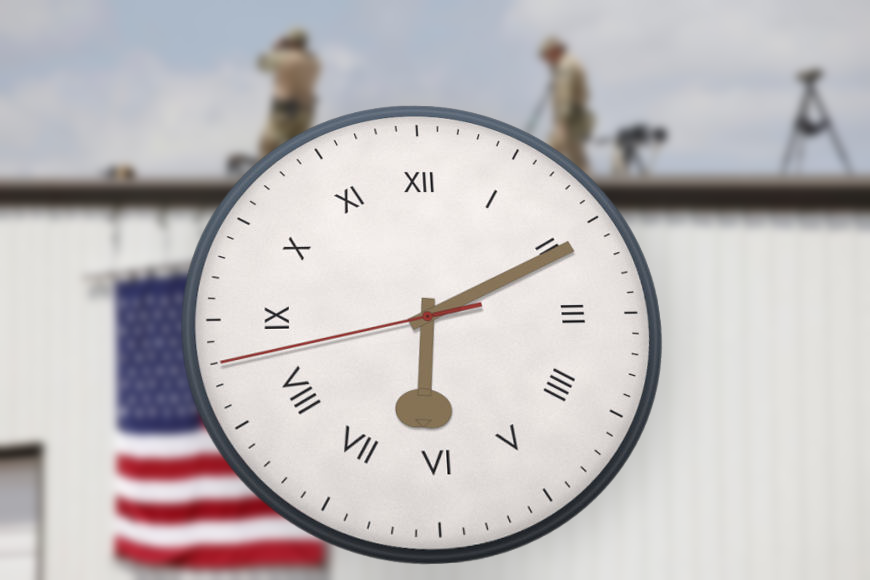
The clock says **6:10:43**
